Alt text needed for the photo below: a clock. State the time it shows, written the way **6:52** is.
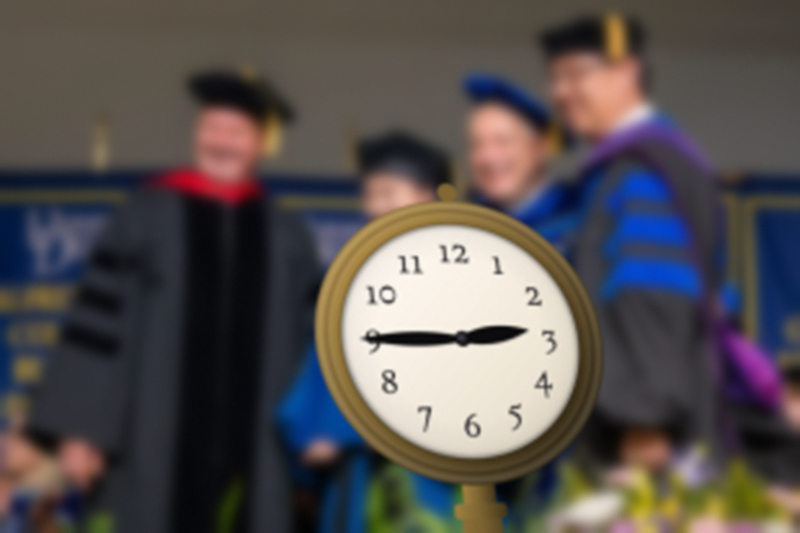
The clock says **2:45**
